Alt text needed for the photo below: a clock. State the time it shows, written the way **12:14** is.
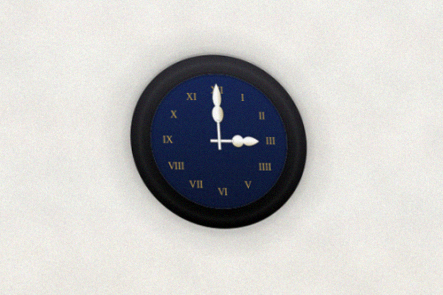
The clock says **3:00**
